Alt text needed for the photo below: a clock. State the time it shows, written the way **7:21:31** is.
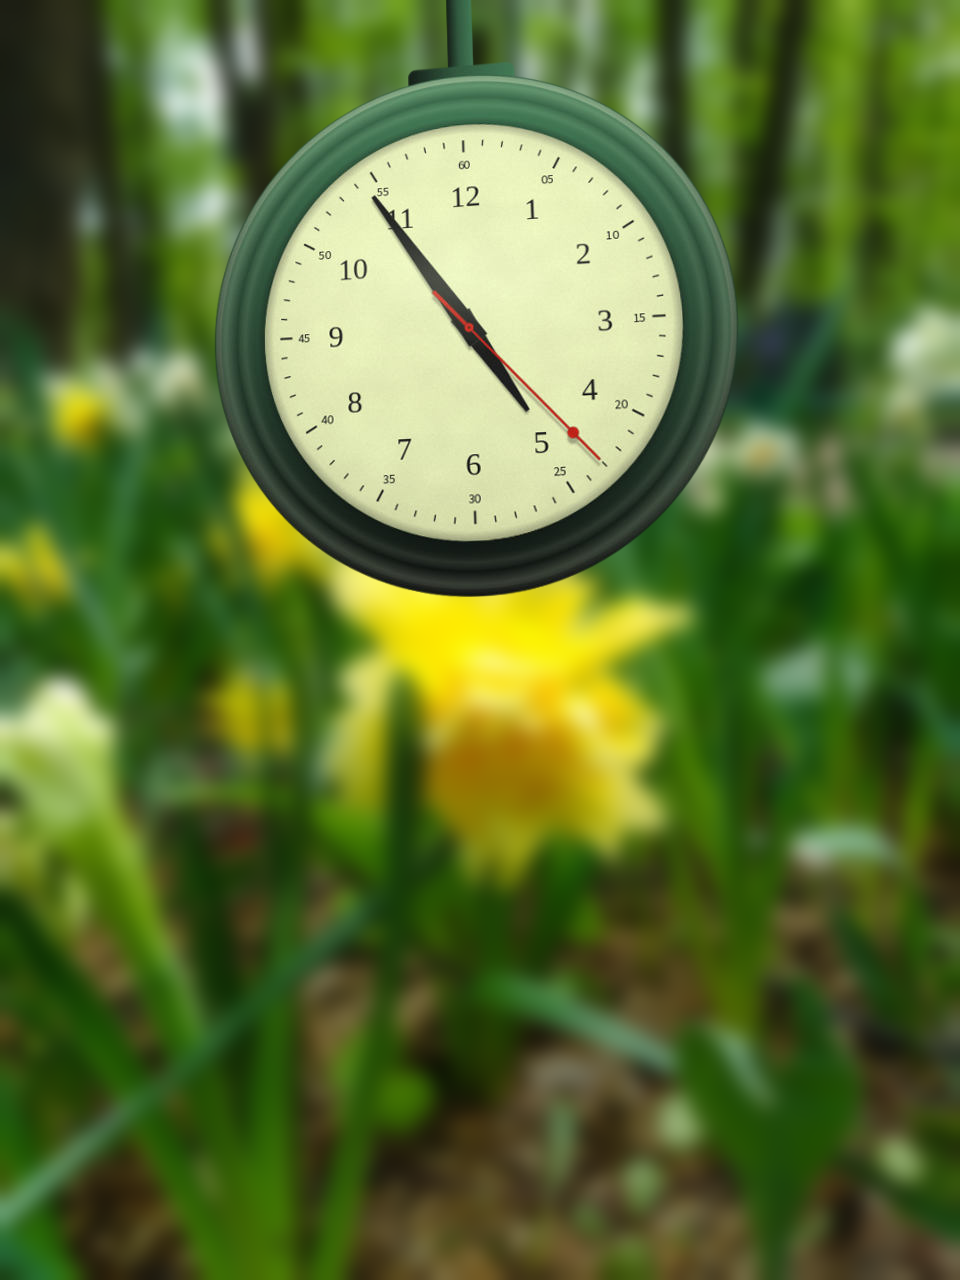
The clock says **4:54:23**
